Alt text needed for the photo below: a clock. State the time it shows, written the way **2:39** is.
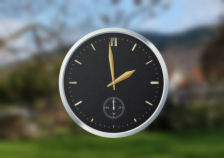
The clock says **1:59**
